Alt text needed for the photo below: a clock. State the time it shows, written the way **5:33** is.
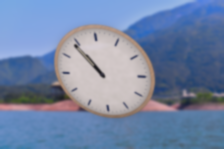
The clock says **10:54**
